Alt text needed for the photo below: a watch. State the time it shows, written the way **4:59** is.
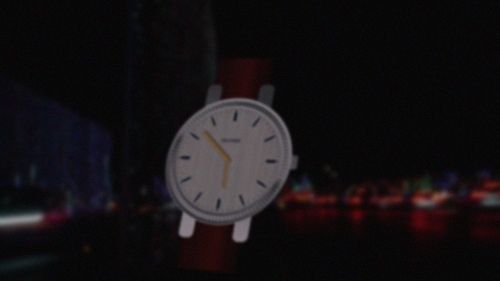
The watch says **5:52**
